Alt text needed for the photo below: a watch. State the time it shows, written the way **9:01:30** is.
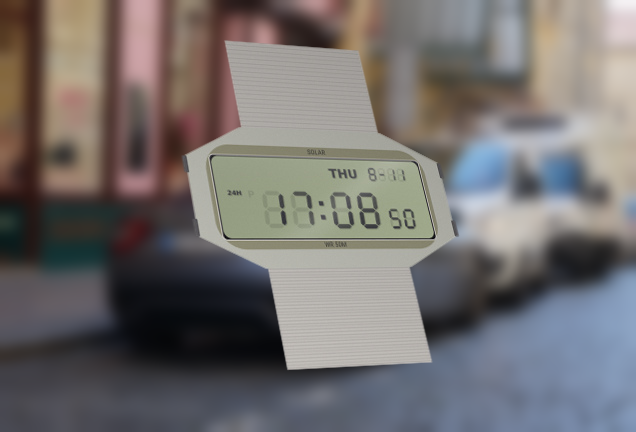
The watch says **17:08:50**
